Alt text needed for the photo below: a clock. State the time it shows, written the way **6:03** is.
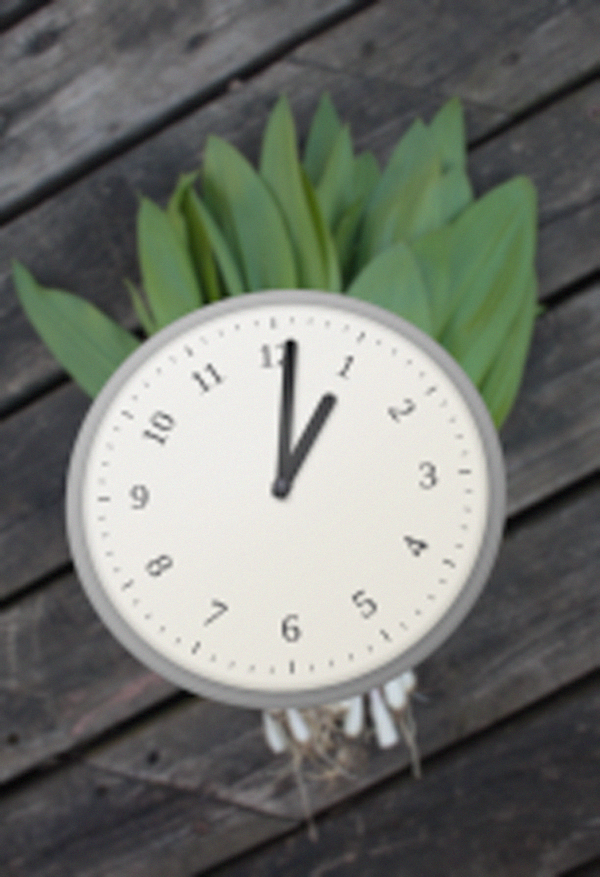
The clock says **1:01**
